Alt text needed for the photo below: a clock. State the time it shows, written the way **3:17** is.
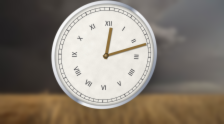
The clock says **12:12**
